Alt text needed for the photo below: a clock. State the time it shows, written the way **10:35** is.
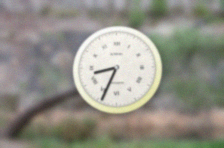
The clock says **8:34**
